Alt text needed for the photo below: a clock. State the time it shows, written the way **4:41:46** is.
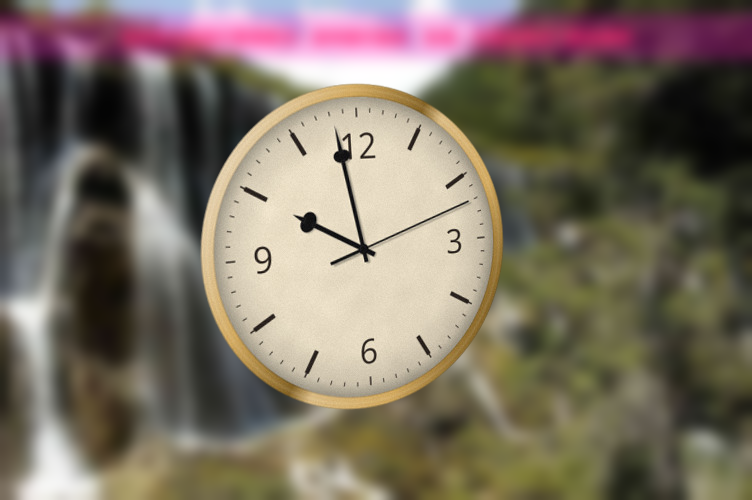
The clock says **9:58:12**
